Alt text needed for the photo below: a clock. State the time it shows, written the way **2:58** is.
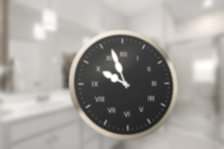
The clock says **9:57**
